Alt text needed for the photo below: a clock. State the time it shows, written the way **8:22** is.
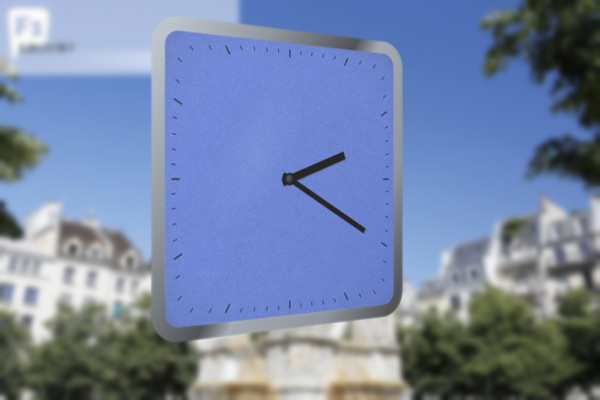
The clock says **2:20**
